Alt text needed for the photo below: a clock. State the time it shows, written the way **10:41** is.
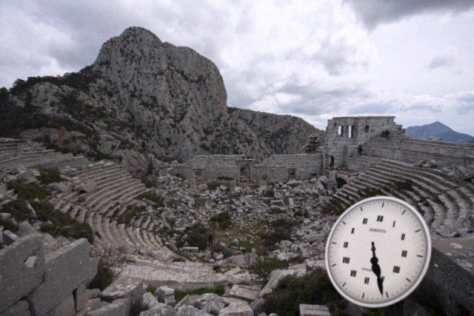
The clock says **5:26**
